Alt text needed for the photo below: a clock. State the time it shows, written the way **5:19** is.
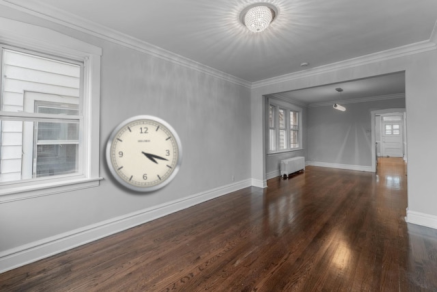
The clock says **4:18**
